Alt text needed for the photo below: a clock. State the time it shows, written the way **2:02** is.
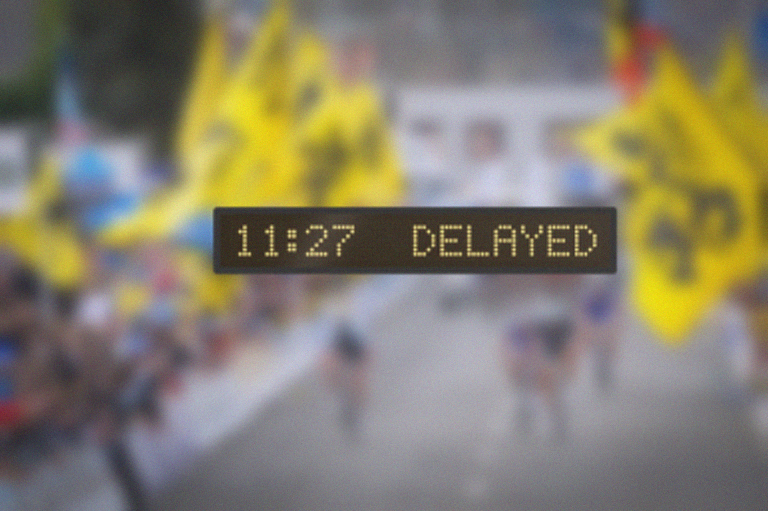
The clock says **11:27**
